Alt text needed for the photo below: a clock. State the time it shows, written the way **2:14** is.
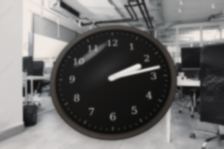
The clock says **2:13**
